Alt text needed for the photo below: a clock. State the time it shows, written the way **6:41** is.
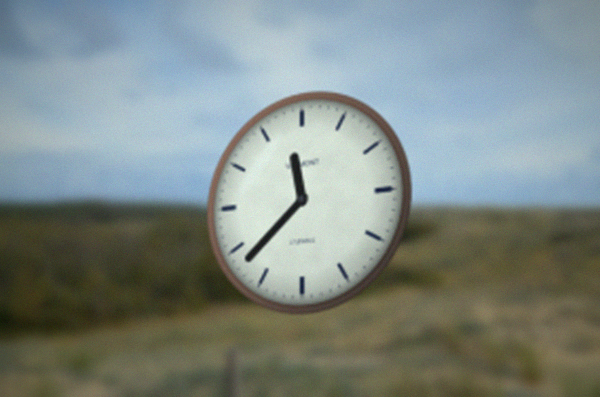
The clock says **11:38**
